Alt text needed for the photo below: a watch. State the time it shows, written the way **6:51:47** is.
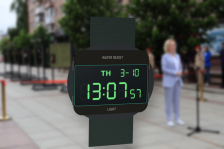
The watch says **13:07:57**
